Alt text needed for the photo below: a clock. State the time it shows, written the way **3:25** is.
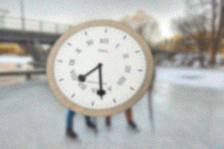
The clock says **7:28**
